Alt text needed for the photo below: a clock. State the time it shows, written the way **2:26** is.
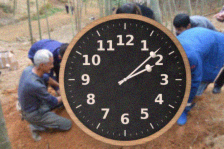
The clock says **2:08**
